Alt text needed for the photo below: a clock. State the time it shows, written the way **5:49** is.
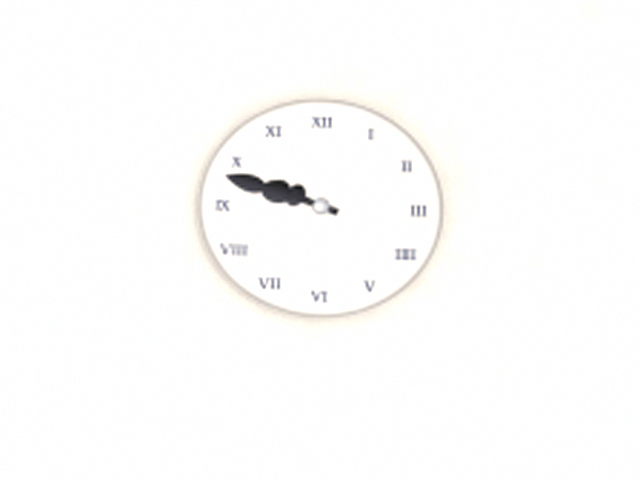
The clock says **9:48**
